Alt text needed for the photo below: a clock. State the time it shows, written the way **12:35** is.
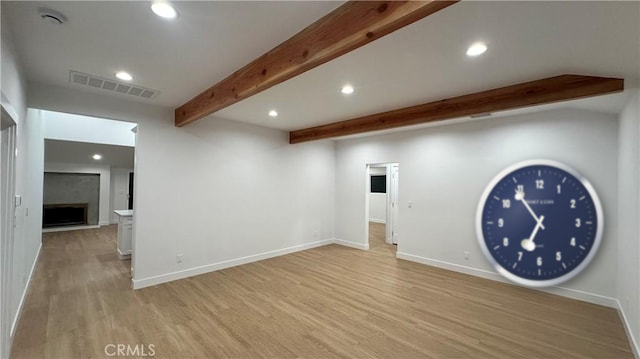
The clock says **6:54**
